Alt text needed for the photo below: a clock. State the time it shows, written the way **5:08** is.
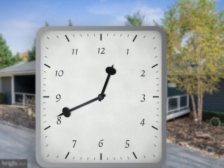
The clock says **12:41**
